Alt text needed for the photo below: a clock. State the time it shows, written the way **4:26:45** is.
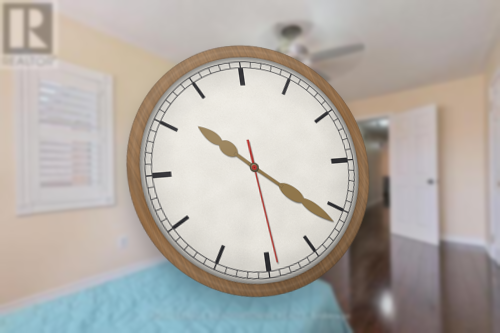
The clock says **10:21:29**
